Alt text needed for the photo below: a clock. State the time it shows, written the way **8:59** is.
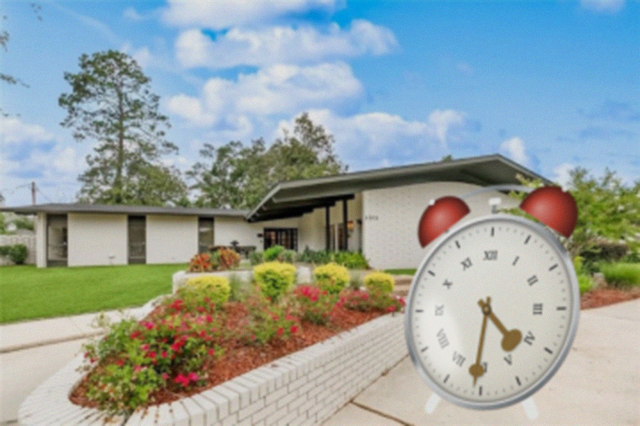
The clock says **4:31**
